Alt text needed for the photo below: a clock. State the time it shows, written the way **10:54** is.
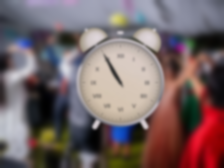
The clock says **10:55**
